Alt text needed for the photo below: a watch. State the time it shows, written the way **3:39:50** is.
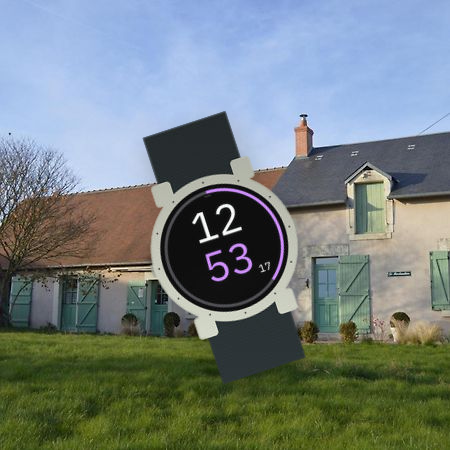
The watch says **12:53:17**
